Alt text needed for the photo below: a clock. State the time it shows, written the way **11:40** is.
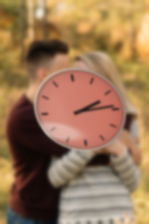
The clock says **2:14**
